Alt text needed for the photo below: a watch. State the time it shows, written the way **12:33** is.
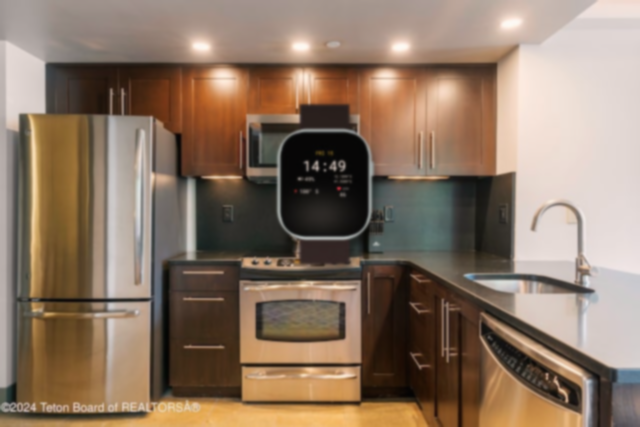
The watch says **14:49**
